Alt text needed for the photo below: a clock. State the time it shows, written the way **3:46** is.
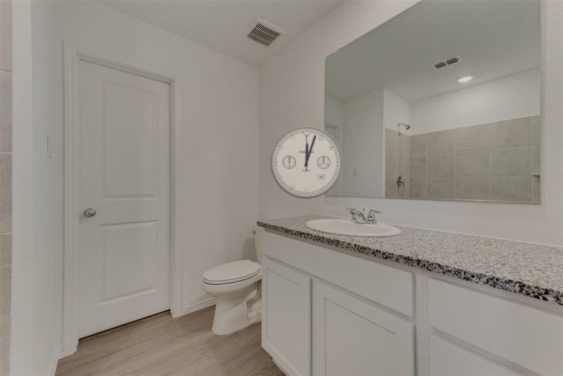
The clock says **12:03**
